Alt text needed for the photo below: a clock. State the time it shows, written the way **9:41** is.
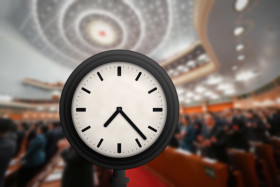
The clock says **7:23**
